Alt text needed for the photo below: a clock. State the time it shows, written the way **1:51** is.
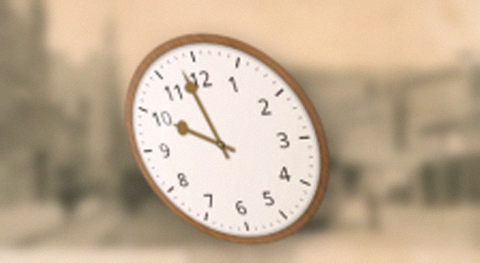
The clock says **9:58**
